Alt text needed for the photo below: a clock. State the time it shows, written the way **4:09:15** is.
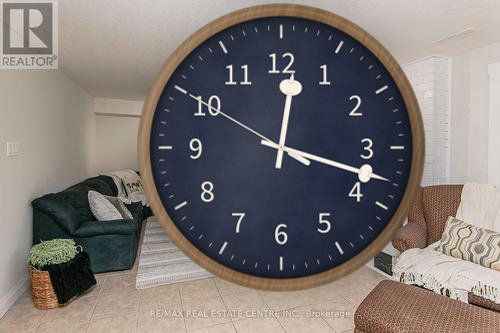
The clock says **12:17:50**
